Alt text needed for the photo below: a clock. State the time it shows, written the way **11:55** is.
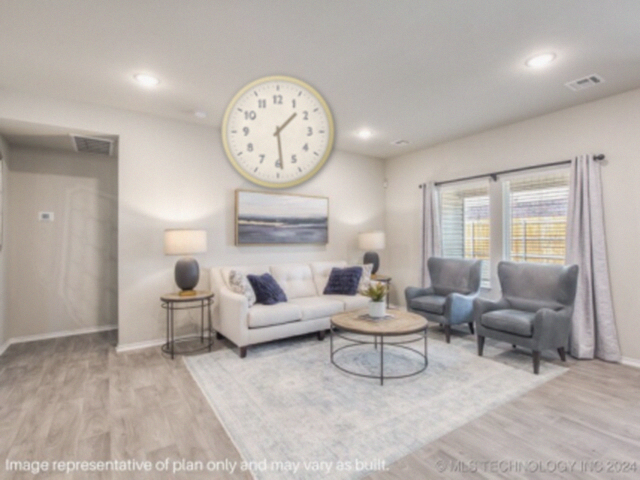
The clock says **1:29**
